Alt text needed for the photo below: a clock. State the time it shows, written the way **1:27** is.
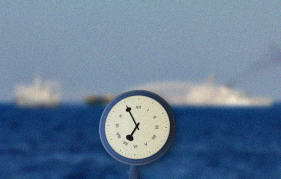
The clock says **6:55**
